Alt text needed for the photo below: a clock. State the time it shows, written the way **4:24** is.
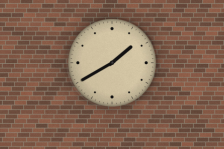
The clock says **1:40**
